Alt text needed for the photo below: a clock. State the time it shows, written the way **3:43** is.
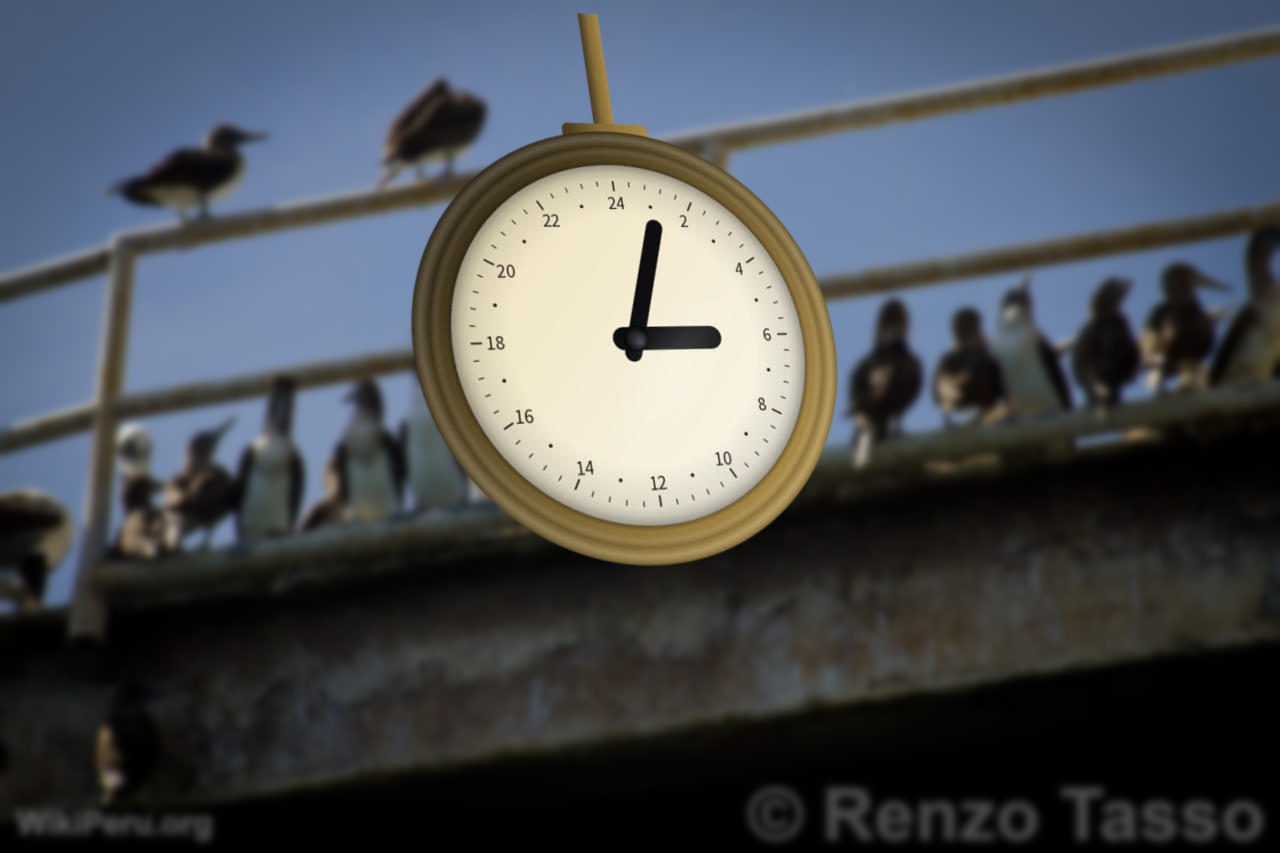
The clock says **6:03**
